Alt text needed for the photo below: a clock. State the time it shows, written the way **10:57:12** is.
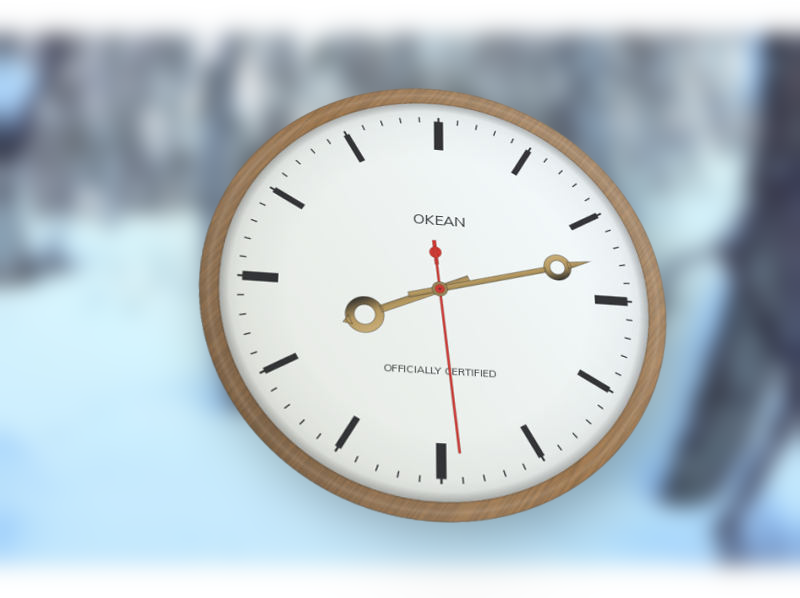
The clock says **8:12:29**
